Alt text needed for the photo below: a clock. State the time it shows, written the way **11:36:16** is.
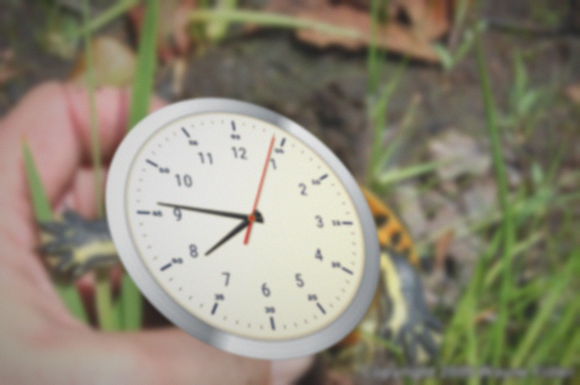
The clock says **7:46:04**
